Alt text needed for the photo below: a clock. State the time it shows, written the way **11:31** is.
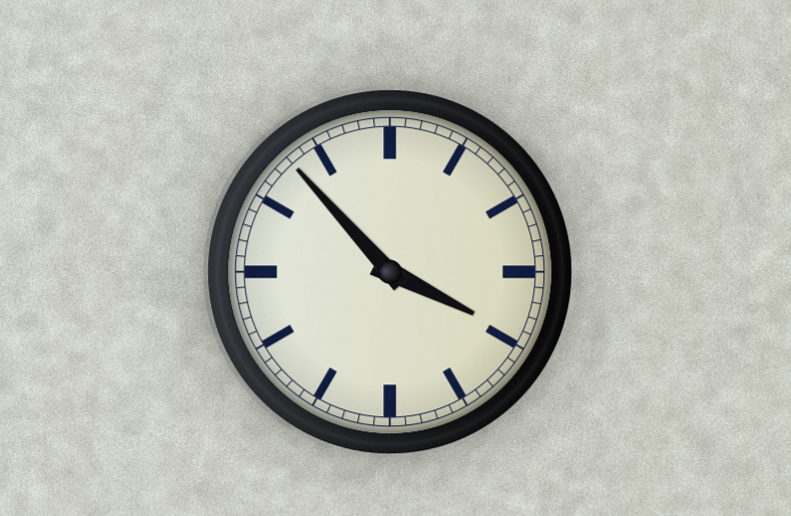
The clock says **3:53**
